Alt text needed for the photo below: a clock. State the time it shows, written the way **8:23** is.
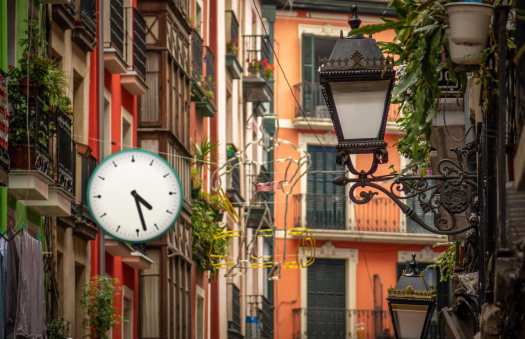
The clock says **4:28**
